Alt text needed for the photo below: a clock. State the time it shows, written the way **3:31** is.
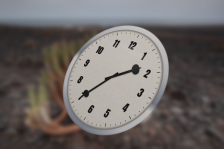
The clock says **1:35**
